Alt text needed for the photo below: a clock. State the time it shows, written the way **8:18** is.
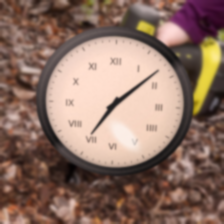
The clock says **7:08**
